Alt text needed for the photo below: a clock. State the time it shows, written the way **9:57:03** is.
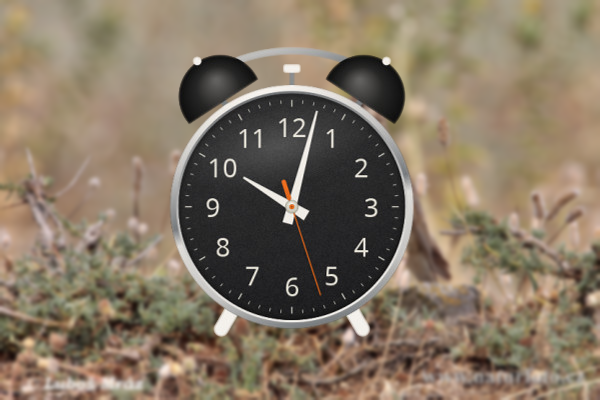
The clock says **10:02:27**
